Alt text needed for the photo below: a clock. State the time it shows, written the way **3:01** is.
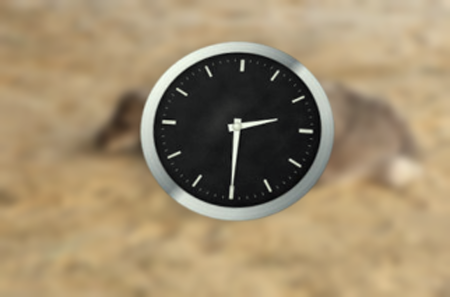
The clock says **2:30**
